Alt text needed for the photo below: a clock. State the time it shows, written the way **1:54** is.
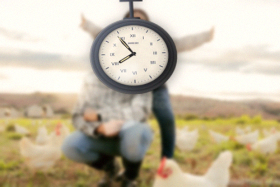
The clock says **7:54**
